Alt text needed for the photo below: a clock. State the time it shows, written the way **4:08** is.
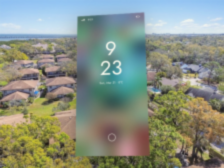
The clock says **9:23**
